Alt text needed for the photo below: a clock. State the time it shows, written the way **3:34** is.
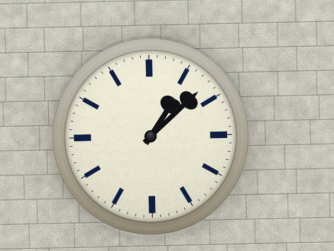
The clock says **1:08**
